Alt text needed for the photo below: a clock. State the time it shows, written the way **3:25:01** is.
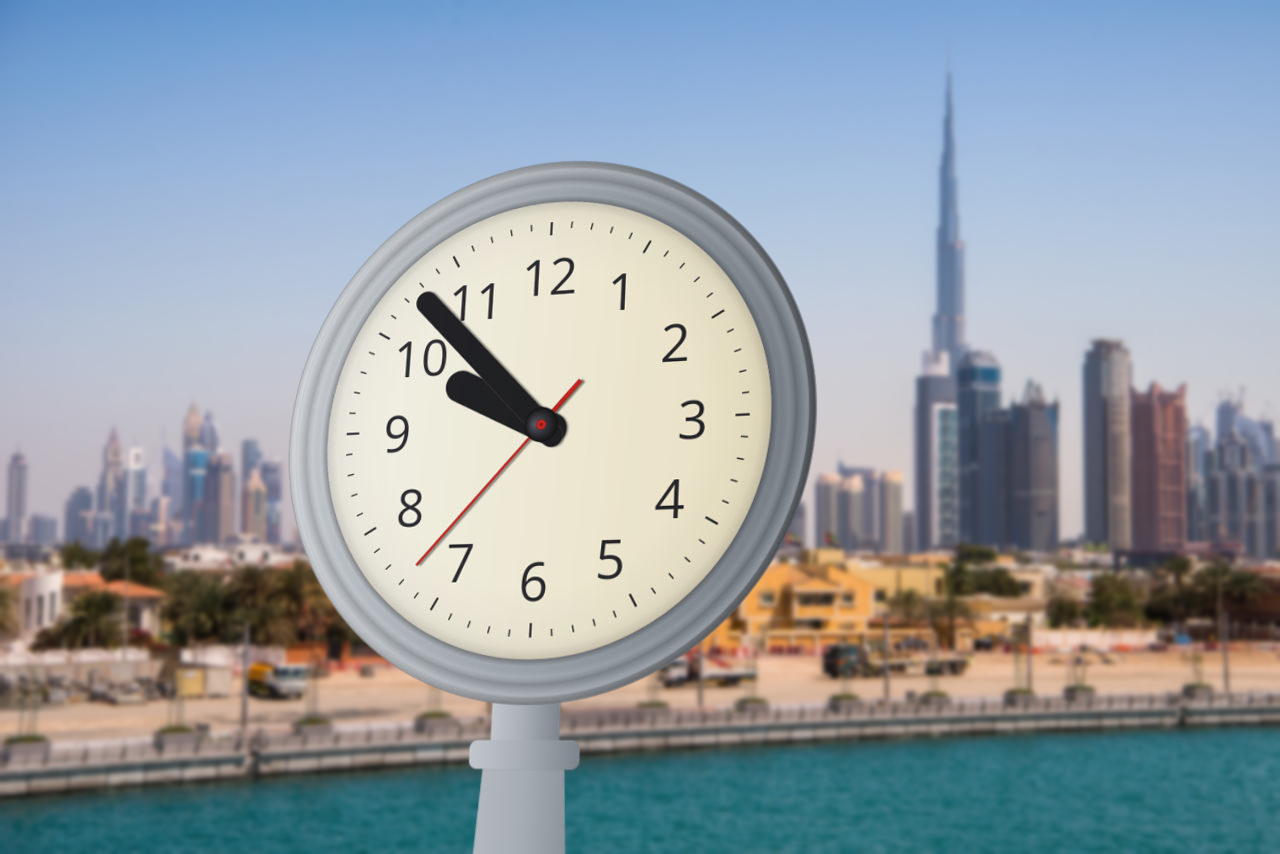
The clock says **9:52:37**
